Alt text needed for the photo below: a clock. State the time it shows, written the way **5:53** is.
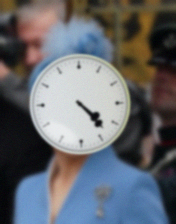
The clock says **4:23**
